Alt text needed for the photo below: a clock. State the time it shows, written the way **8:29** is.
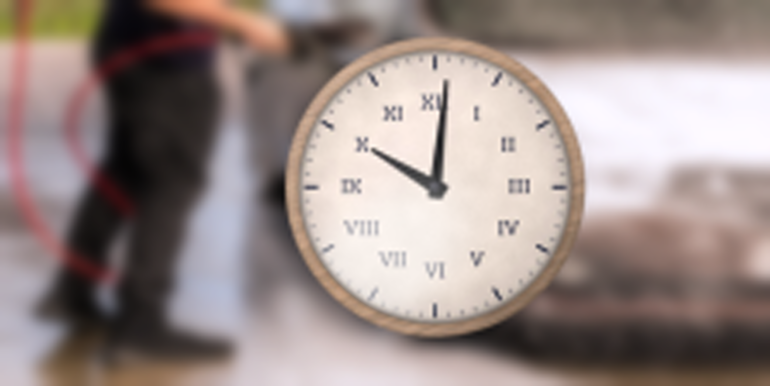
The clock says **10:01**
